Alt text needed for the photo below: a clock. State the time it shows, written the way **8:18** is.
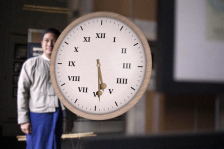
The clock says **5:29**
